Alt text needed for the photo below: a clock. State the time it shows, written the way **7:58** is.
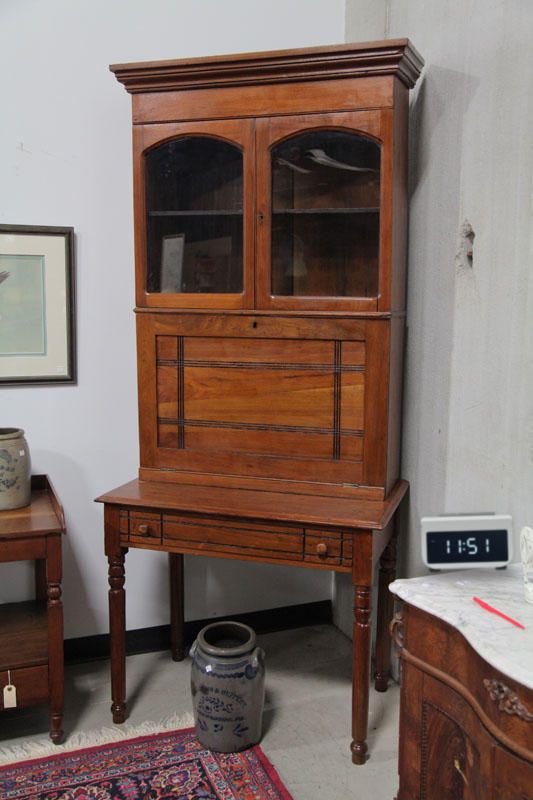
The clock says **11:51**
